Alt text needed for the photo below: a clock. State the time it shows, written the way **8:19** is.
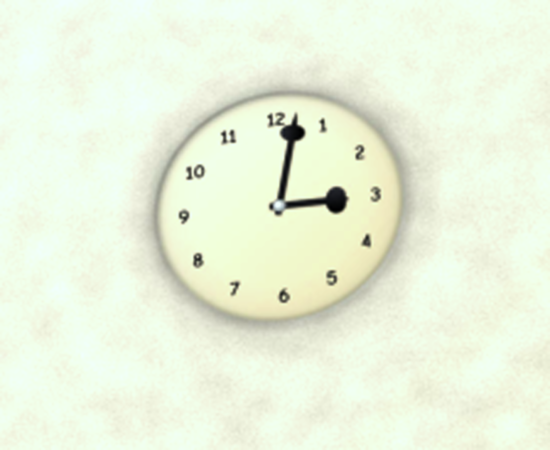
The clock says **3:02**
